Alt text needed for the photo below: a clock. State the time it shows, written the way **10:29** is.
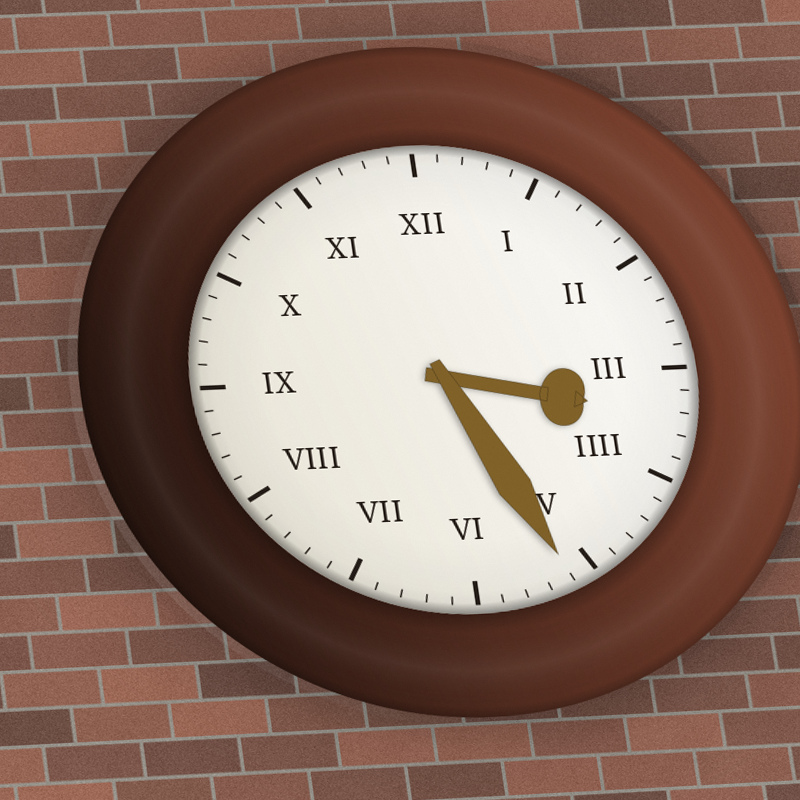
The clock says **3:26**
